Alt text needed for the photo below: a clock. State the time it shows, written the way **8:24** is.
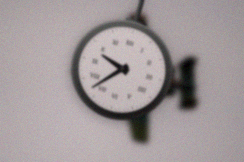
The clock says **9:37**
